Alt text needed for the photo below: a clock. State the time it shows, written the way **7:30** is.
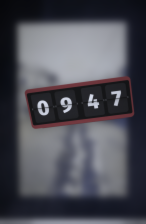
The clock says **9:47**
